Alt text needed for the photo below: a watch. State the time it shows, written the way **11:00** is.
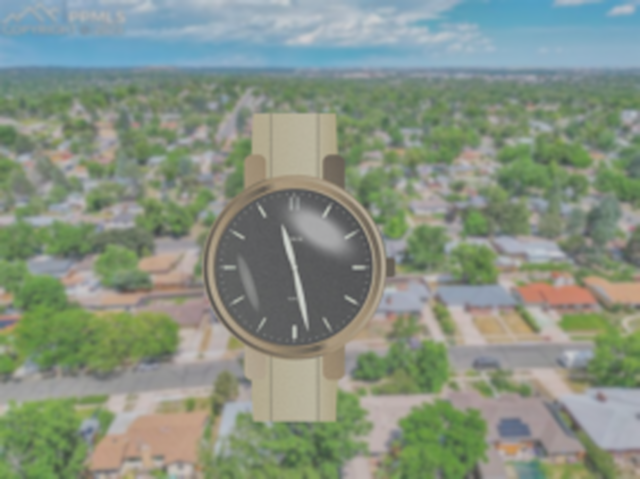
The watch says **11:28**
